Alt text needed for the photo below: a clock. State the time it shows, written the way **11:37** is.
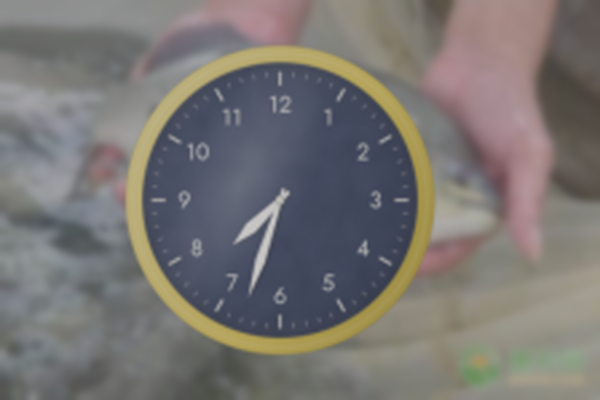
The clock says **7:33**
